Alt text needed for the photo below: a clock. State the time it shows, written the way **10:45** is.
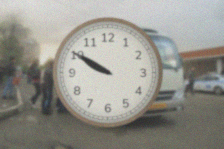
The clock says **9:50**
